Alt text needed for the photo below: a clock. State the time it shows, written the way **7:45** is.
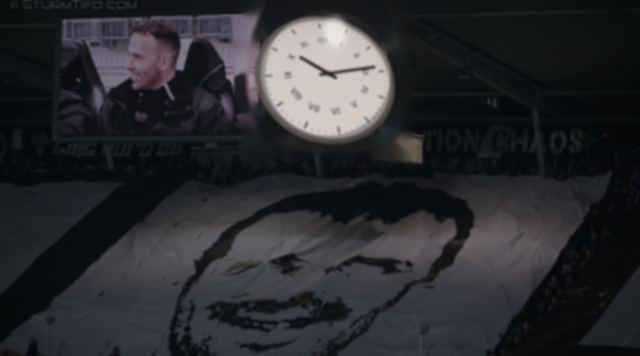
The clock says **10:14**
